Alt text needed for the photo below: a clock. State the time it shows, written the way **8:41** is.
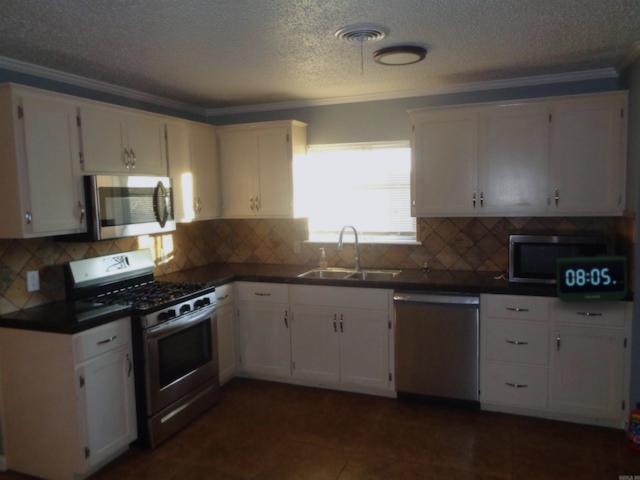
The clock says **8:05**
